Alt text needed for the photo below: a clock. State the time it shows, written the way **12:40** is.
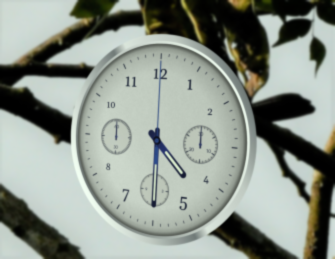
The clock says **4:30**
